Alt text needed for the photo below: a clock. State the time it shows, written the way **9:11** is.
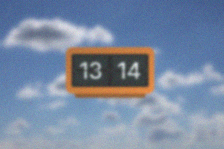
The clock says **13:14**
